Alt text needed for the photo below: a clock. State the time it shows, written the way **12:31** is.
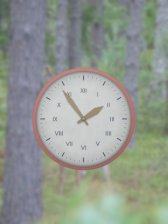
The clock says **1:54**
